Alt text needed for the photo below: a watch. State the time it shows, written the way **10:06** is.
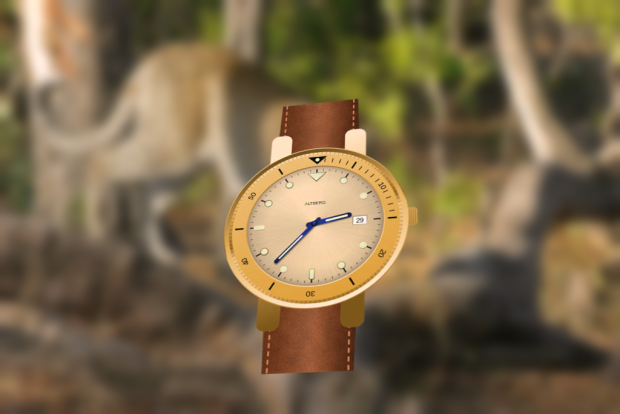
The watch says **2:37**
